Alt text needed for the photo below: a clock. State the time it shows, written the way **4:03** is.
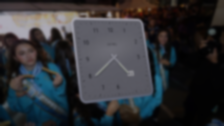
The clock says **4:39**
